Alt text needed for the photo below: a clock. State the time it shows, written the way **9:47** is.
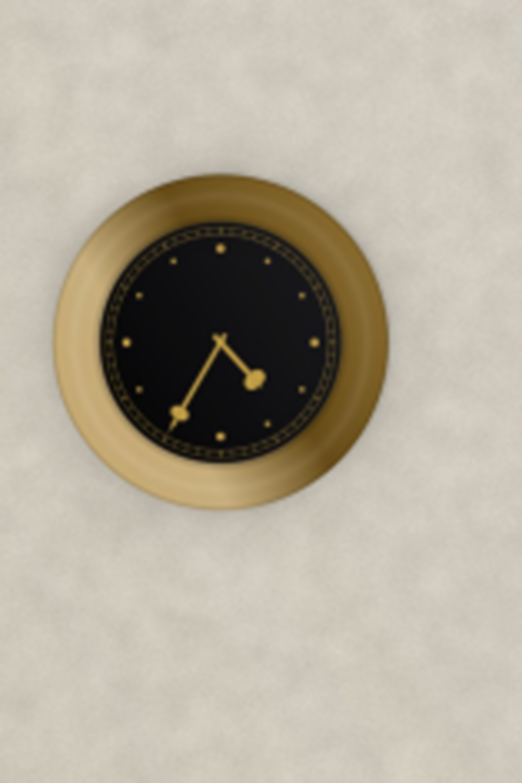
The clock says **4:35**
